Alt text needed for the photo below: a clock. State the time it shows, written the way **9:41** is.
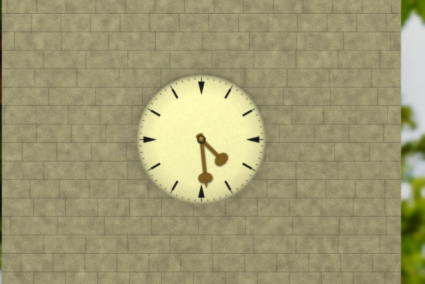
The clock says **4:29**
